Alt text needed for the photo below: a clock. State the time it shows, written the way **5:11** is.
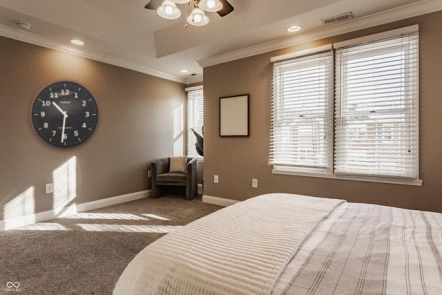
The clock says **10:31**
